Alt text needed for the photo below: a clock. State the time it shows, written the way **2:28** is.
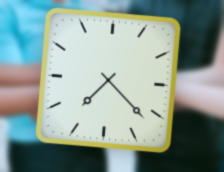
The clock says **7:22**
